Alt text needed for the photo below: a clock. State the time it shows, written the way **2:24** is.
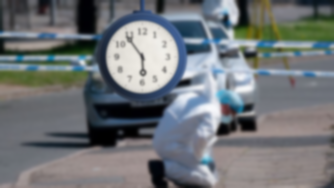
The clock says **5:54**
